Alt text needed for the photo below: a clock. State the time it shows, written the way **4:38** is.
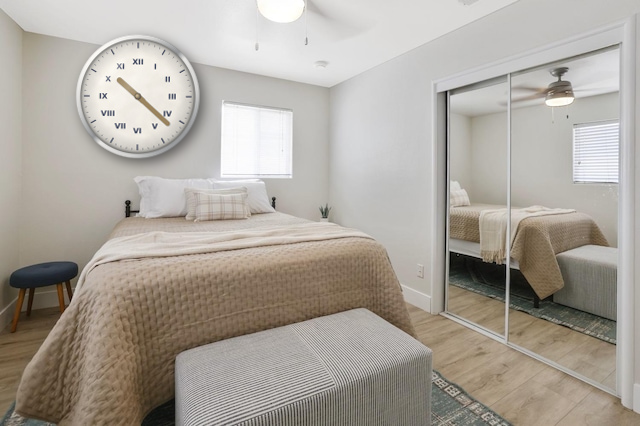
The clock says **10:22**
